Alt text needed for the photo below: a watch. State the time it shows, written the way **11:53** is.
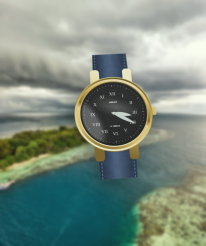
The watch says **3:20**
